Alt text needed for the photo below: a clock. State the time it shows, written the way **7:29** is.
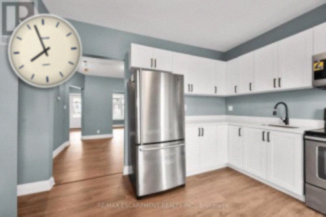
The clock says **7:57**
